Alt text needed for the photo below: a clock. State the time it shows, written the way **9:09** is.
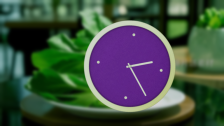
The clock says **2:24**
